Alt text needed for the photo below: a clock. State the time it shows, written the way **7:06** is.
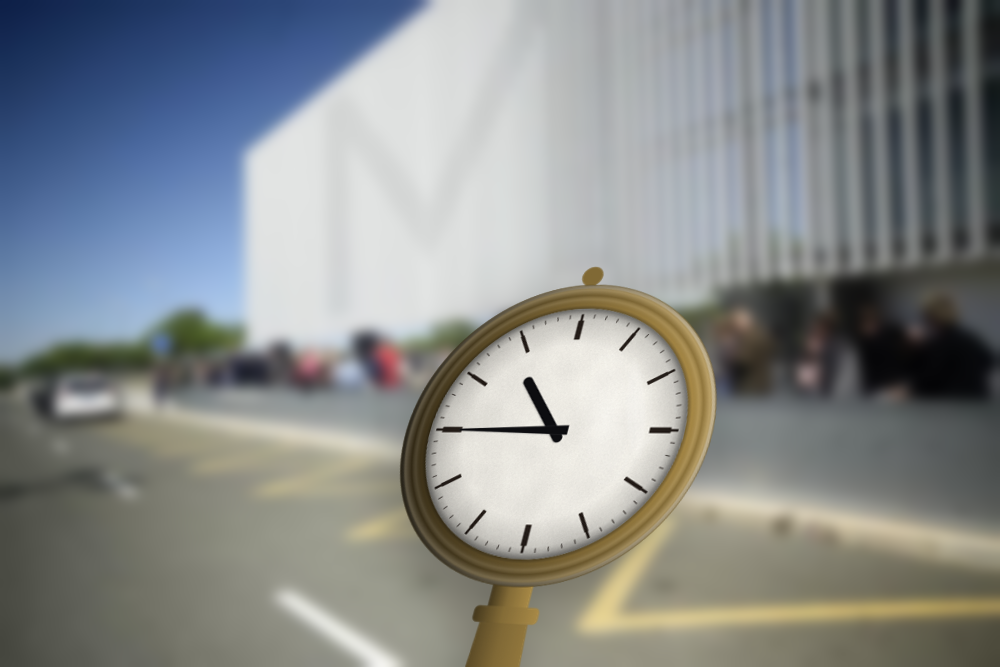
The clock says **10:45**
